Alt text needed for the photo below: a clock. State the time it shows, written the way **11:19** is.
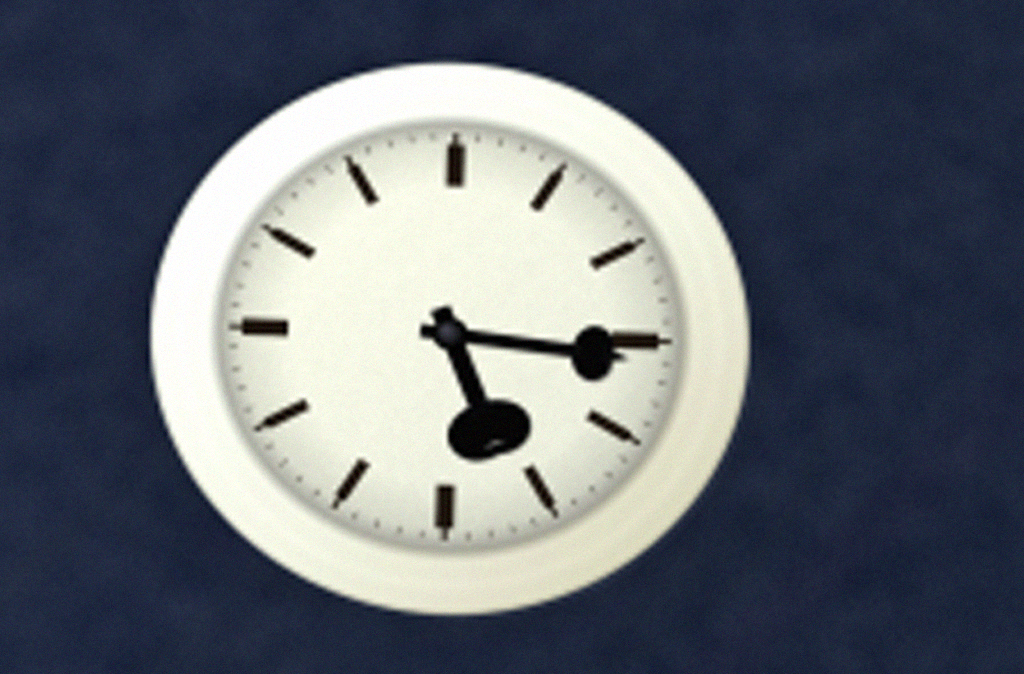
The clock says **5:16**
